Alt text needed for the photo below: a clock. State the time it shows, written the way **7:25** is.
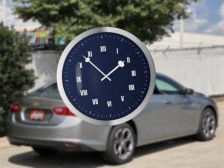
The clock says **1:53**
